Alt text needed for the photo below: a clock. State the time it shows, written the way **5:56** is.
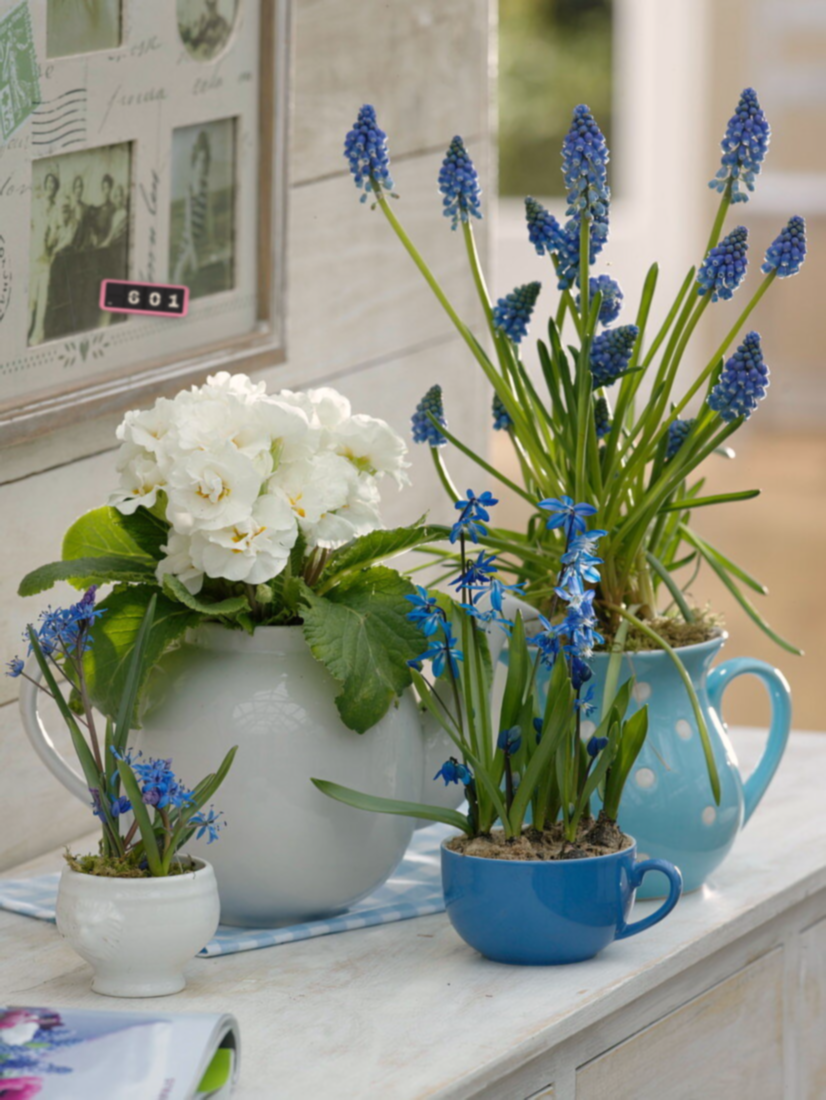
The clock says **6:01**
